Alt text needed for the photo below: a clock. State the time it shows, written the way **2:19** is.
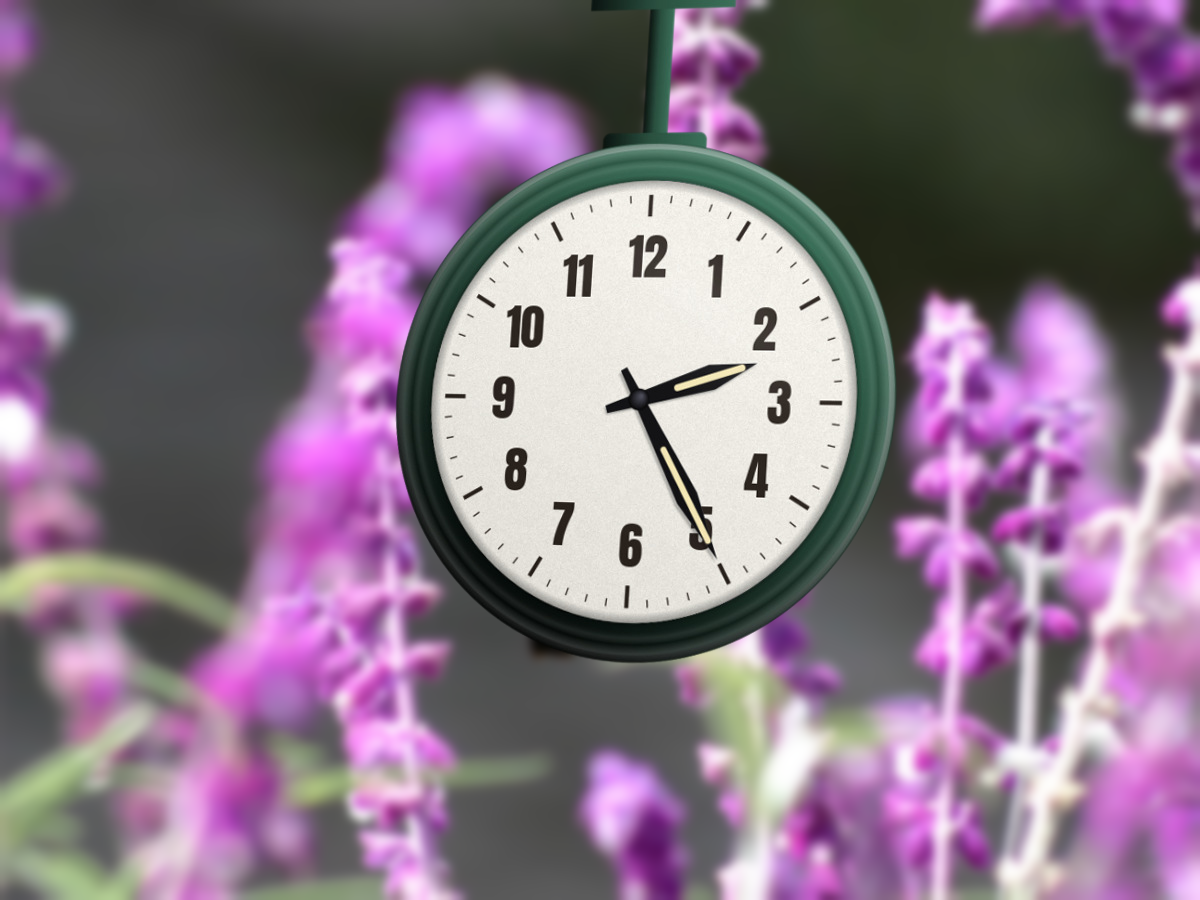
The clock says **2:25**
